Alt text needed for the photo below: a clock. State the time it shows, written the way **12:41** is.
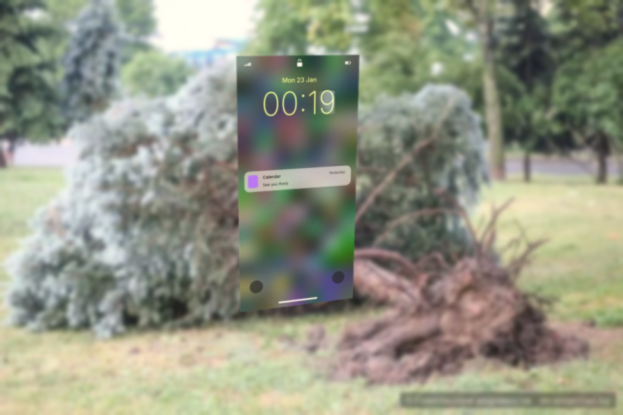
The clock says **0:19**
